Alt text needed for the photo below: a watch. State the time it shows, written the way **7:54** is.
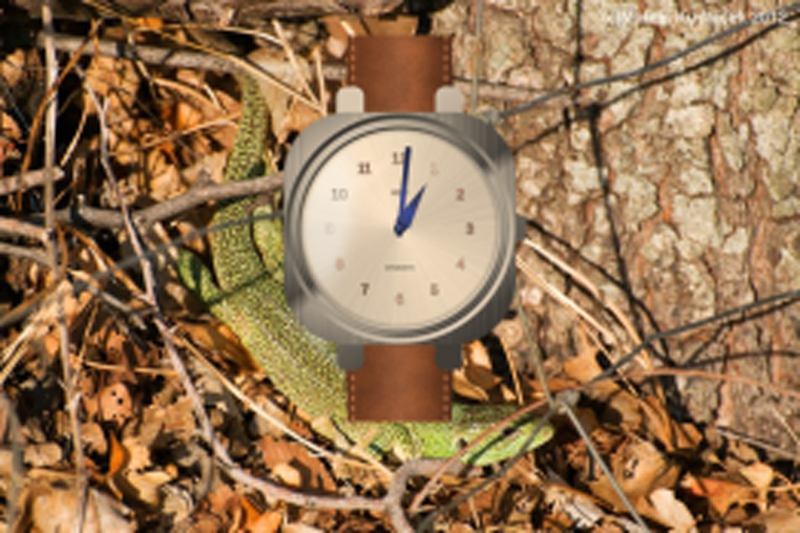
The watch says **1:01**
